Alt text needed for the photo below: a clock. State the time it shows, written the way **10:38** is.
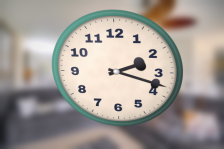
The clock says **2:18**
